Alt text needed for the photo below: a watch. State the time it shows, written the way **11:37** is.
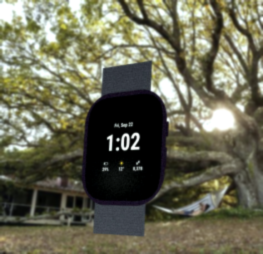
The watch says **1:02**
